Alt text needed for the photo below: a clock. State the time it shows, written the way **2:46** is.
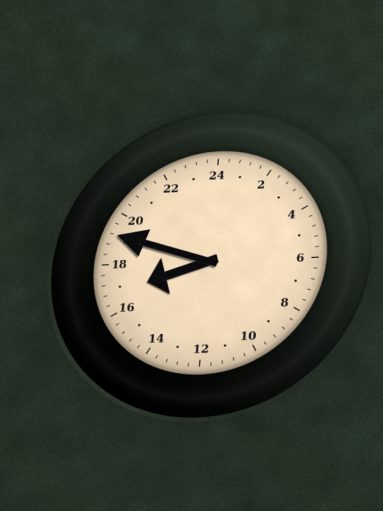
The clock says **16:48**
